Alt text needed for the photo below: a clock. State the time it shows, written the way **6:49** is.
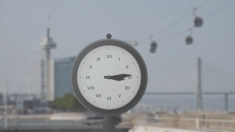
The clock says **3:14**
